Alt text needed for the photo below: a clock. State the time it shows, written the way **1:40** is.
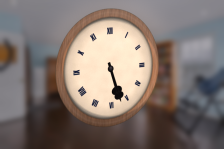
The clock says **5:27**
